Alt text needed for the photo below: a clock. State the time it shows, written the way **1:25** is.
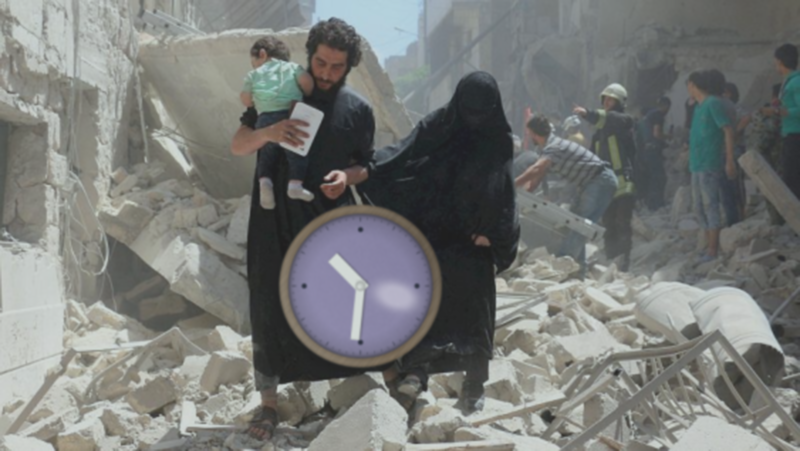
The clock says **10:31**
